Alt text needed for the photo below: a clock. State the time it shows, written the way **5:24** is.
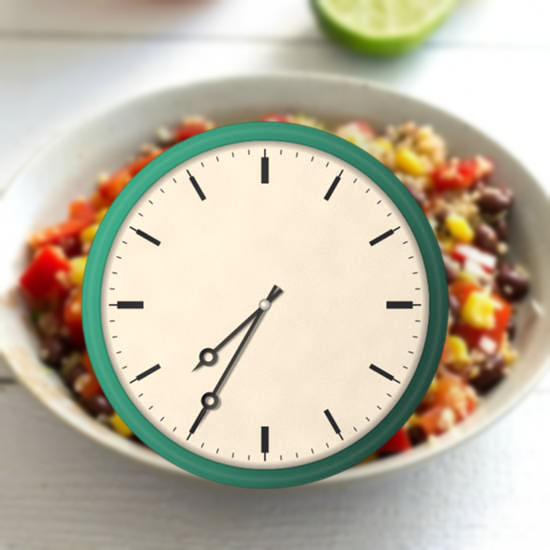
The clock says **7:35**
